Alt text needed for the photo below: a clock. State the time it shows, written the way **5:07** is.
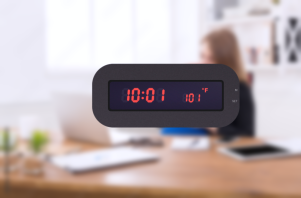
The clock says **10:01**
